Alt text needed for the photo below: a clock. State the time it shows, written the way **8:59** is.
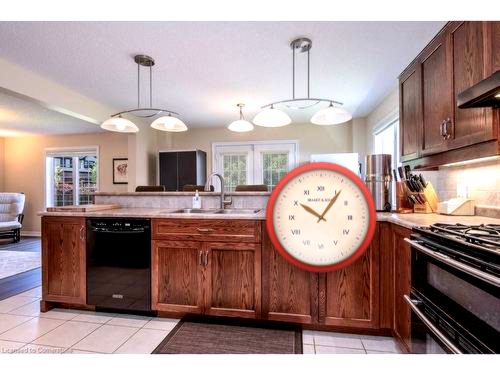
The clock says **10:06**
